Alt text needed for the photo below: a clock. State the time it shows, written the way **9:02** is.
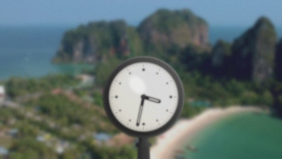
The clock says **3:32**
